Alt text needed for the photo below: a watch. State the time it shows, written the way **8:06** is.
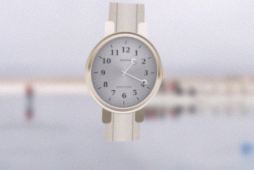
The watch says **1:19**
